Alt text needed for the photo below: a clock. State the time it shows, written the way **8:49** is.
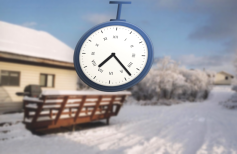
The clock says **7:23**
